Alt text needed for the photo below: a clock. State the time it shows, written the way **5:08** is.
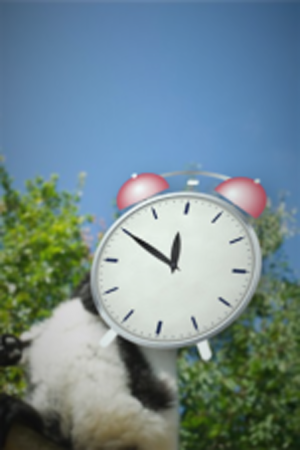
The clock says **11:50**
